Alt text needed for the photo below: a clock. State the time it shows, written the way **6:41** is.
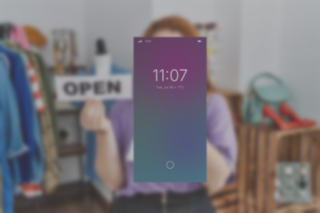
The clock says **11:07**
